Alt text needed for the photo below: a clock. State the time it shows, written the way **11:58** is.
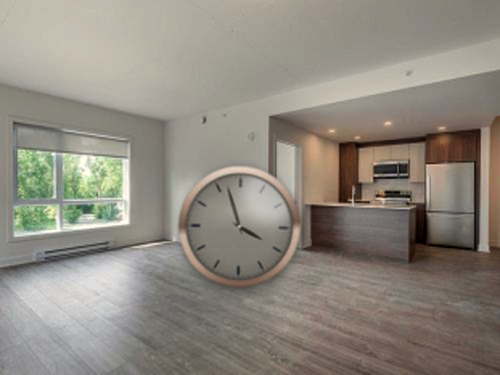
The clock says **3:57**
